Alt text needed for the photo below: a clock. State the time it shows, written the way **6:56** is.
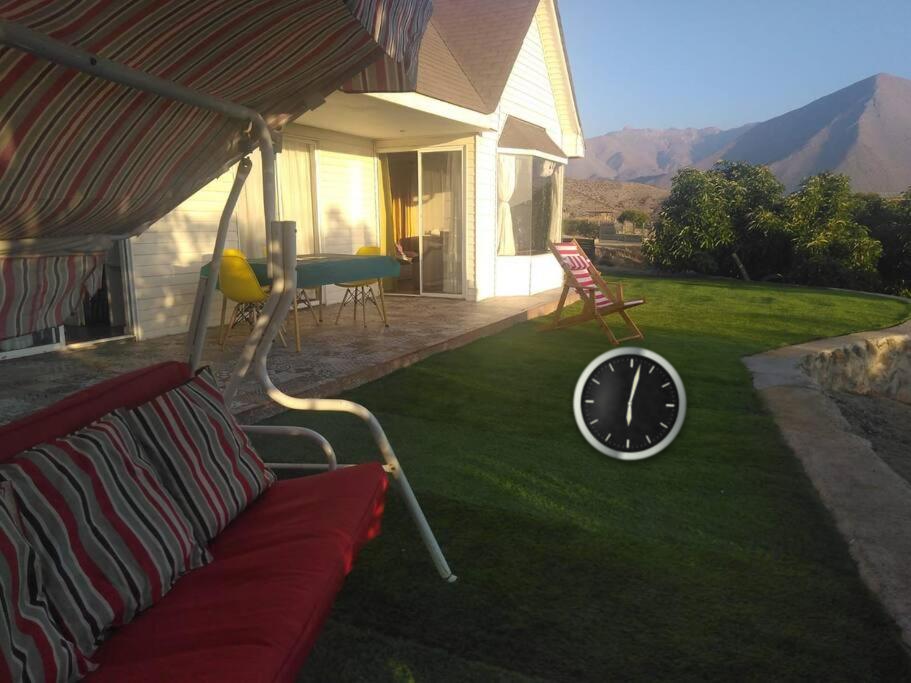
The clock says **6:02**
